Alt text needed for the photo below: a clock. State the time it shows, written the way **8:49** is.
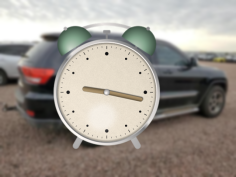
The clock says **9:17**
